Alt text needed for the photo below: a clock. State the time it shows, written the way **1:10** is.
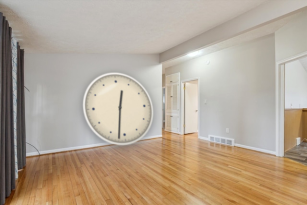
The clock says **12:32**
